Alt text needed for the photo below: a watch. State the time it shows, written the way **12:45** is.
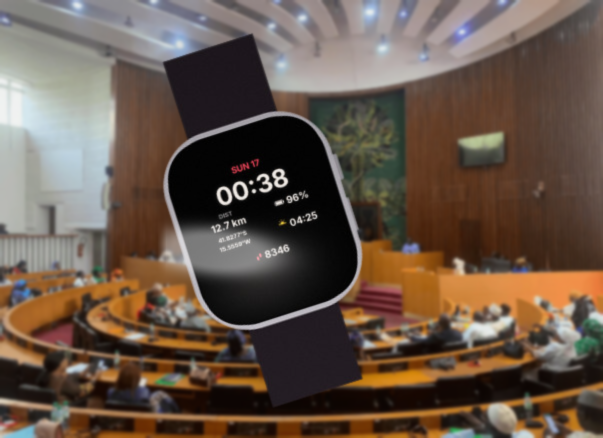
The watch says **0:38**
